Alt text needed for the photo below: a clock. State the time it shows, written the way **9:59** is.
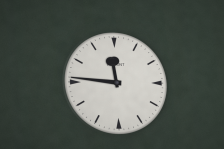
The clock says **11:46**
